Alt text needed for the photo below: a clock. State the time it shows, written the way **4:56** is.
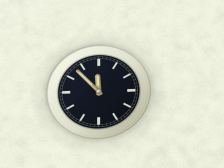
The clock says **11:53**
